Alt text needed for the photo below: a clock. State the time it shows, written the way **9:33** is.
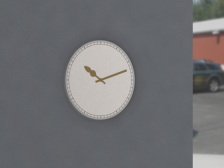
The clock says **10:12**
